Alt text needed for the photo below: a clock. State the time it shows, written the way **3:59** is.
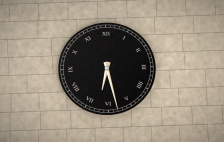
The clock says **6:28**
